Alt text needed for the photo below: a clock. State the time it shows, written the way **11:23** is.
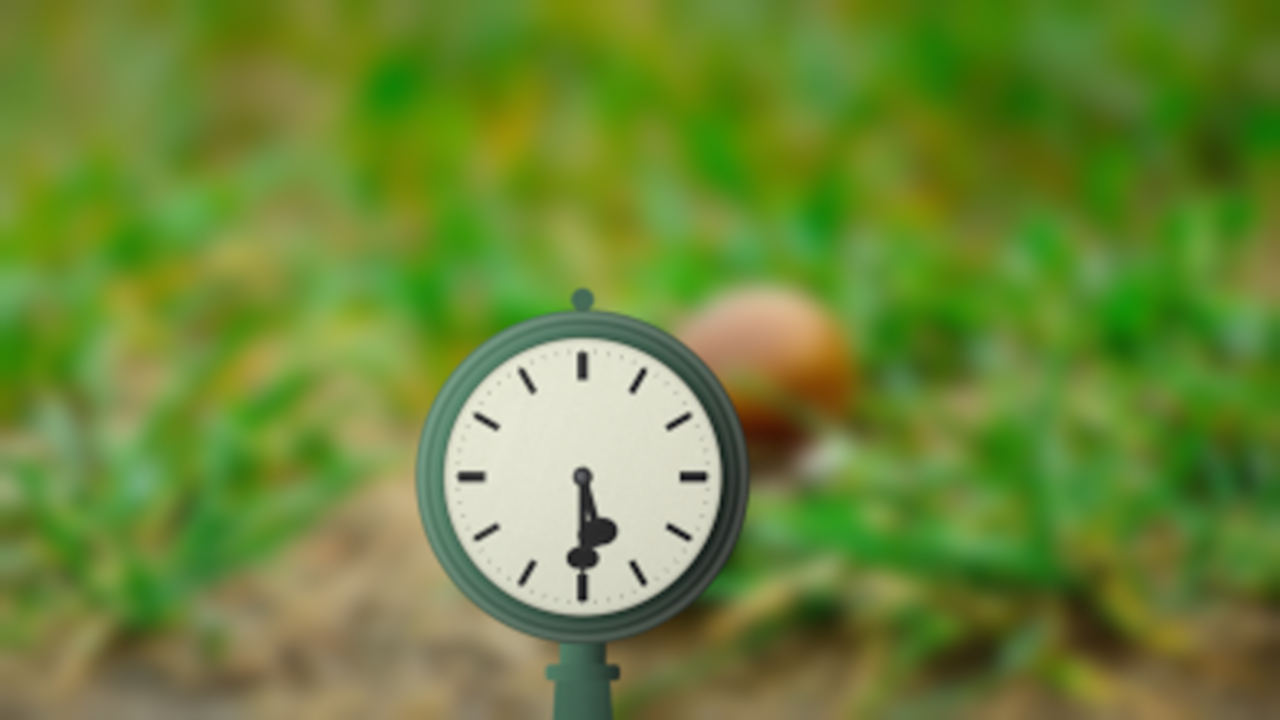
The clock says **5:30**
